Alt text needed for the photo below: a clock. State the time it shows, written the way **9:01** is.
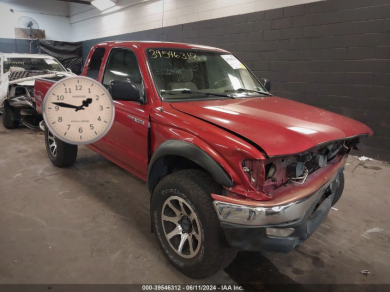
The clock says **1:47**
